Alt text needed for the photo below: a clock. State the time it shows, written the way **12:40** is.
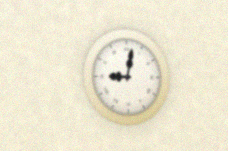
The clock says **9:02**
